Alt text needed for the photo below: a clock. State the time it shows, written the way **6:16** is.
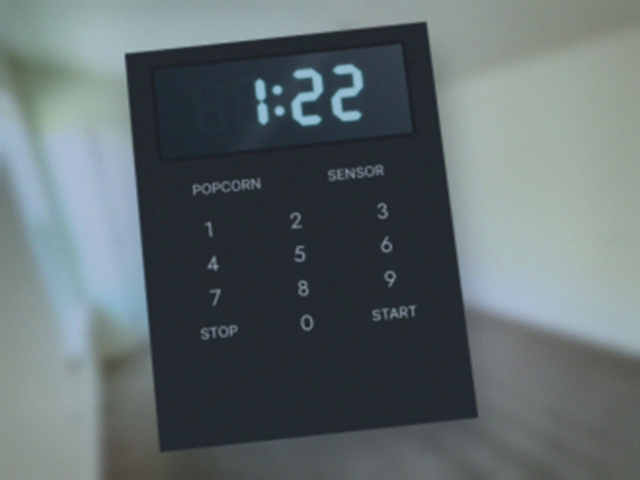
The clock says **1:22**
